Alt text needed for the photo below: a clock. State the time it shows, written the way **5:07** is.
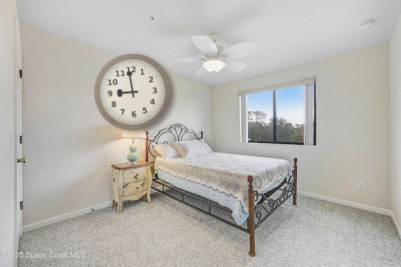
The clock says **8:59**
